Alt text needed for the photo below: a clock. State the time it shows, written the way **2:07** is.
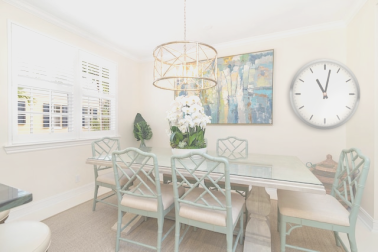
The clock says **11:02**
